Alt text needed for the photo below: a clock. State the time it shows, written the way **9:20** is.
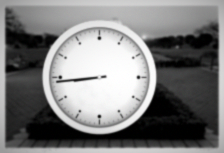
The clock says **8:44**
